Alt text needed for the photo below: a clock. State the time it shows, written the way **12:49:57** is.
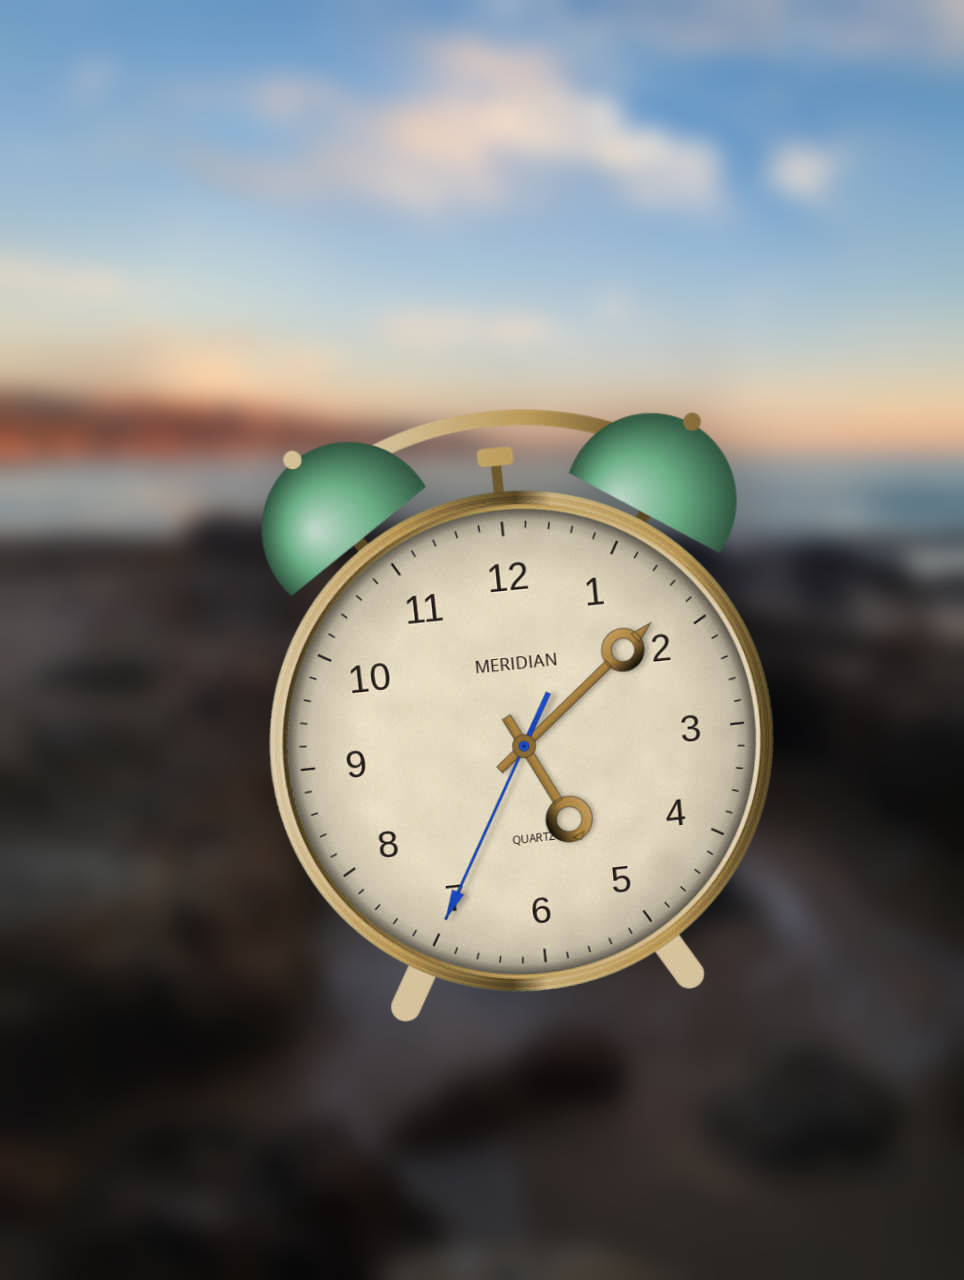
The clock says **5:08:35**
